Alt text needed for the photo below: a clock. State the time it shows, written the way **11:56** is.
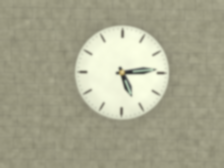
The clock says **5:14**
